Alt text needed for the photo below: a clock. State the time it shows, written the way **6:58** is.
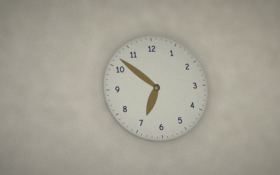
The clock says **6:52**
